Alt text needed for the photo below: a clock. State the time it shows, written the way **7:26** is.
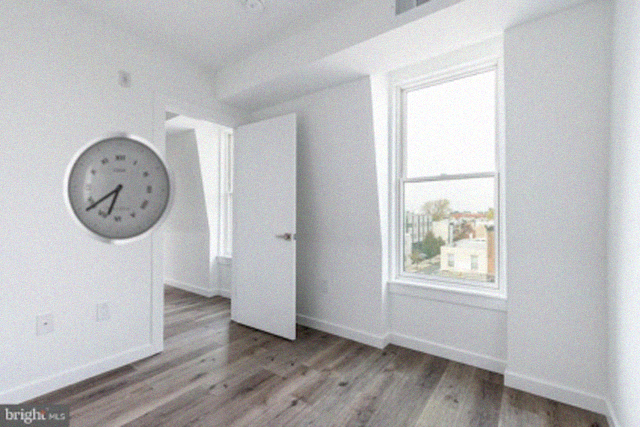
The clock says **6:39**
